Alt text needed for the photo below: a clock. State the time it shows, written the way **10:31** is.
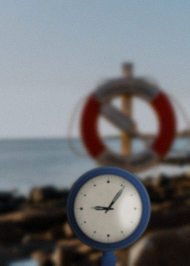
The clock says **9:06**
